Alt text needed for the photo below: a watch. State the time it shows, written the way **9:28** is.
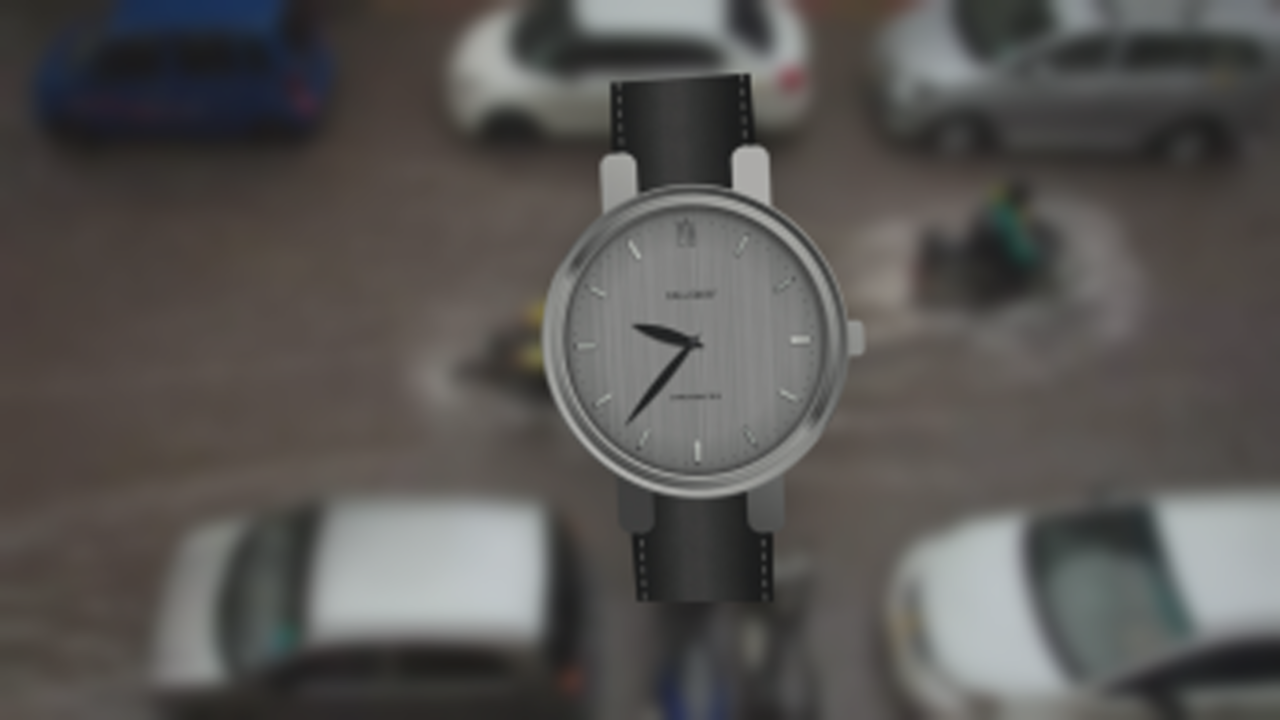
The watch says **9:37**
